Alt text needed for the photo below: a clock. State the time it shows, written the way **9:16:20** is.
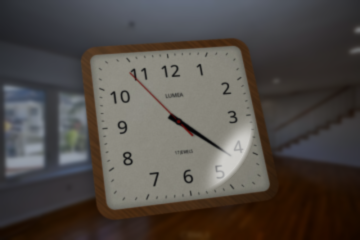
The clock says **4:21:54**
